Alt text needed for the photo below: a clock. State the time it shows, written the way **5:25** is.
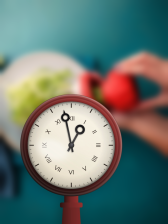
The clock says **12:58**
